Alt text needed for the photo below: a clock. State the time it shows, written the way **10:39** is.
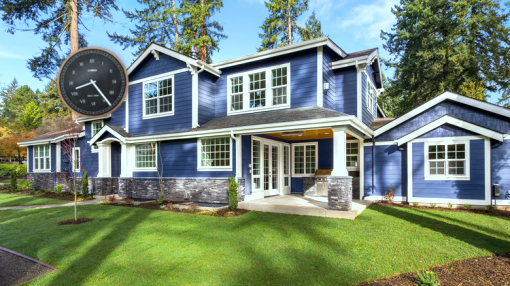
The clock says **8:24**
